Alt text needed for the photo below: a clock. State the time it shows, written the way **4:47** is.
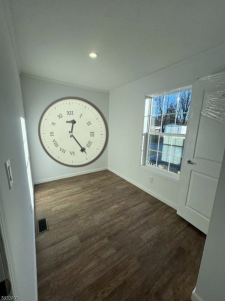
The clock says **12:24**
